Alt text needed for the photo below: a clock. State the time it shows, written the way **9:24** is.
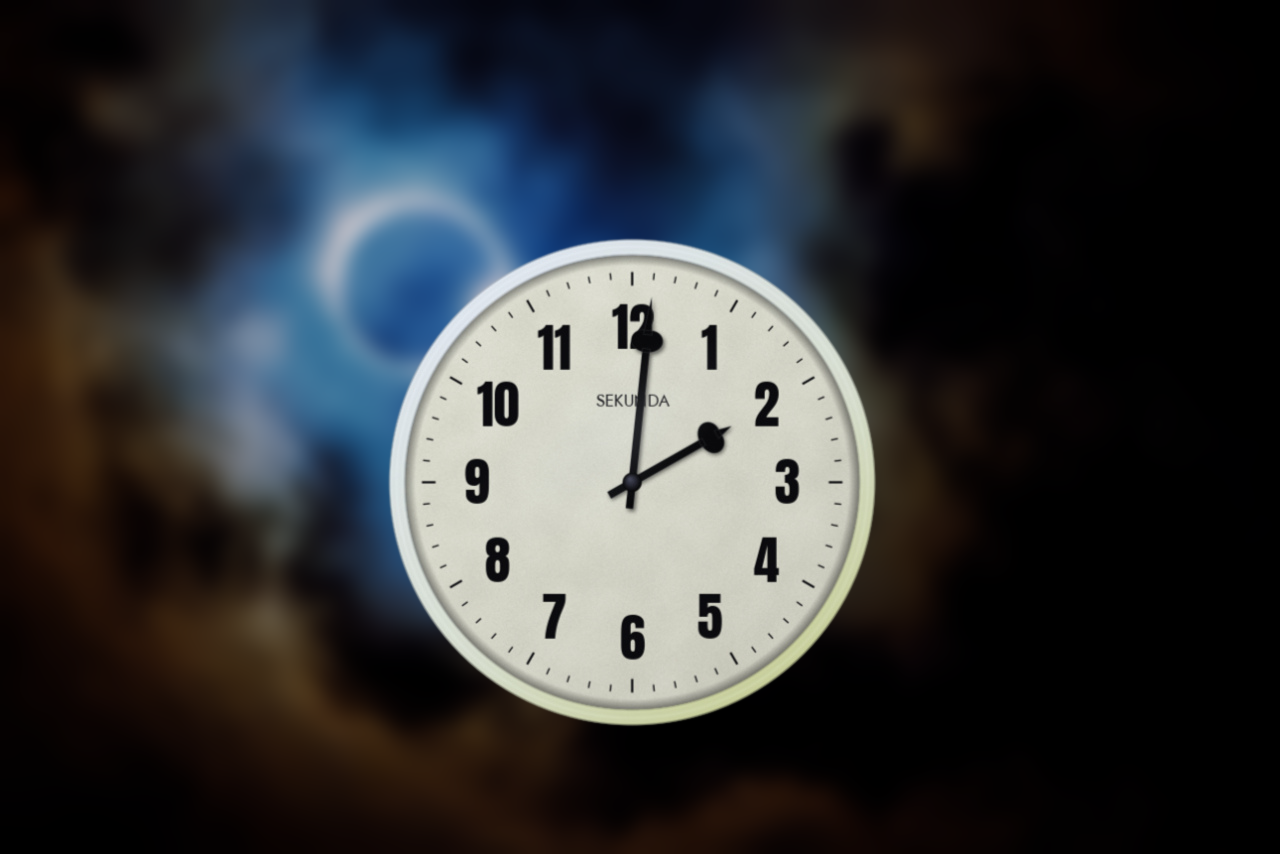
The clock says **2:01**
